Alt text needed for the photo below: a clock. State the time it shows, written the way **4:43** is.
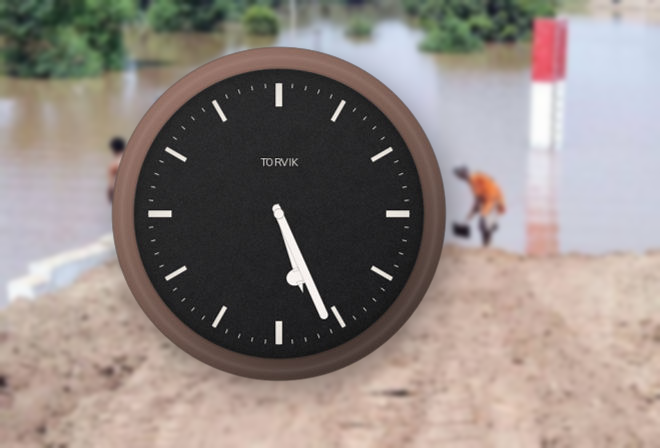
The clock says **5:26**
